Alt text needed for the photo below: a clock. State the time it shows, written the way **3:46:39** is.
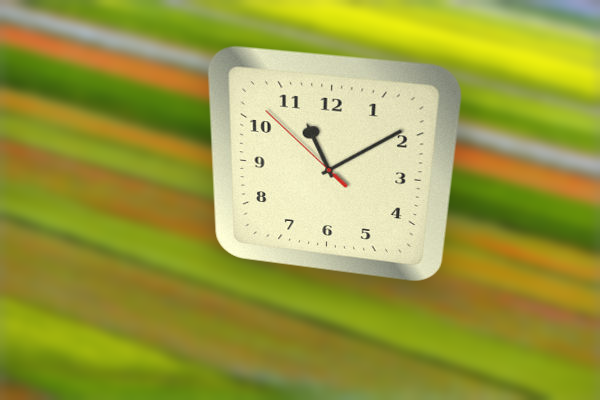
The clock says **11:08:52**
